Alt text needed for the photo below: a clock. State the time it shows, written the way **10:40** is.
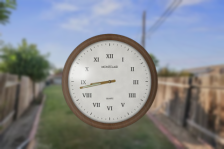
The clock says **8:43**
